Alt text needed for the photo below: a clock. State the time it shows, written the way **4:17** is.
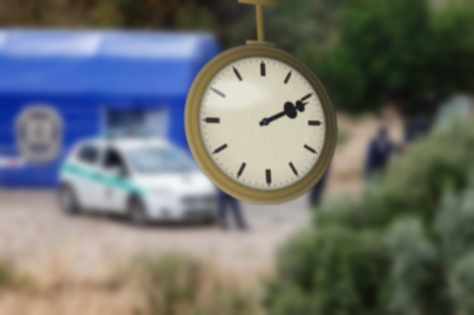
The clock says **2:11**
